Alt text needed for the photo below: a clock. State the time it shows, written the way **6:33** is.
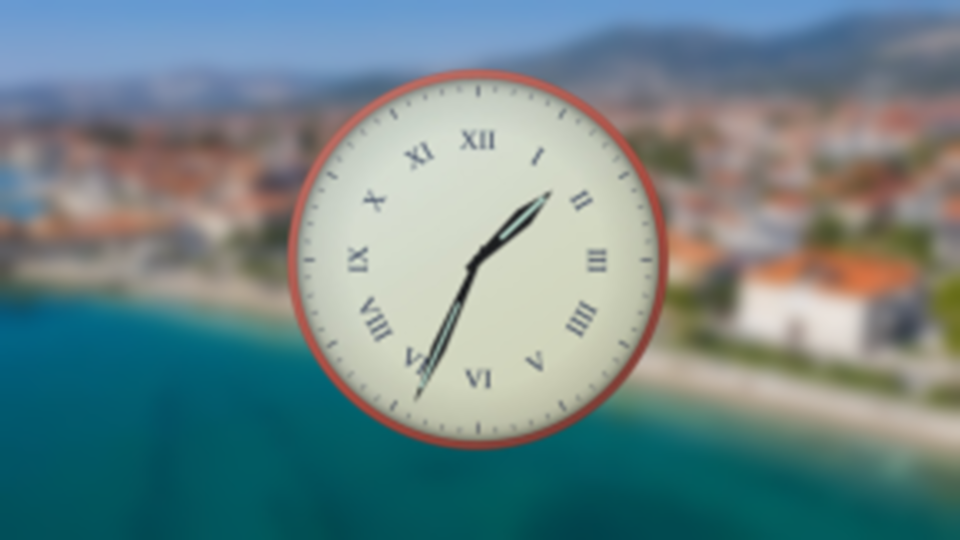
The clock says **1:34**
